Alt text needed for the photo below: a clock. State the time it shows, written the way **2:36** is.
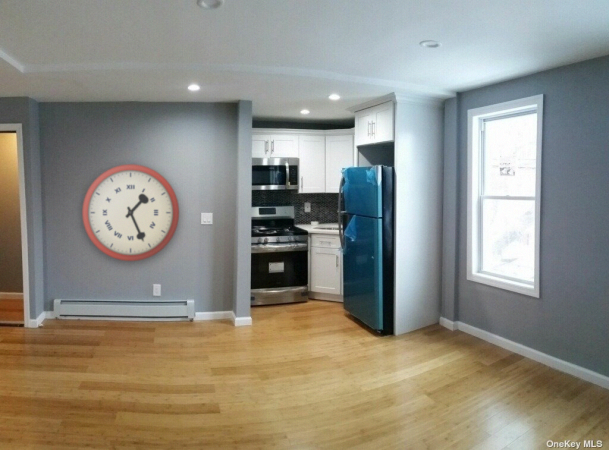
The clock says **1:26**
